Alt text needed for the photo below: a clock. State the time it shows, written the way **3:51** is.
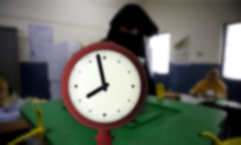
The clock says **7:58**
